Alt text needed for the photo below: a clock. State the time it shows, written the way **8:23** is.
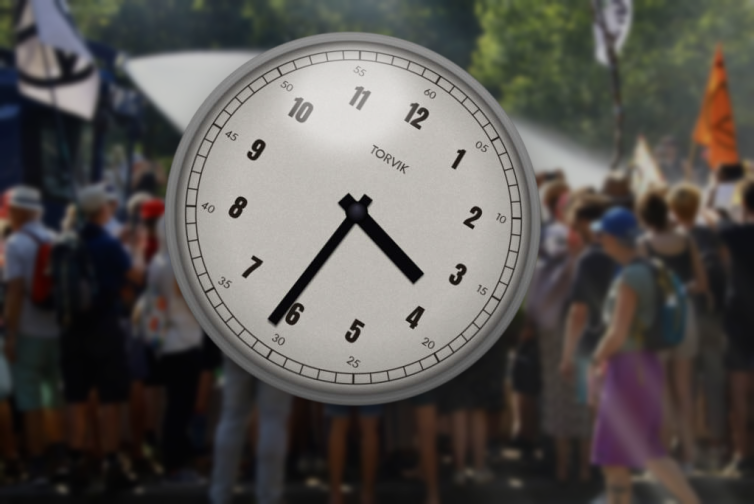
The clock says **3:31**
